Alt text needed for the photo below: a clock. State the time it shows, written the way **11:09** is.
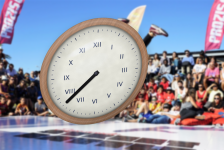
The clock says **7:38**
